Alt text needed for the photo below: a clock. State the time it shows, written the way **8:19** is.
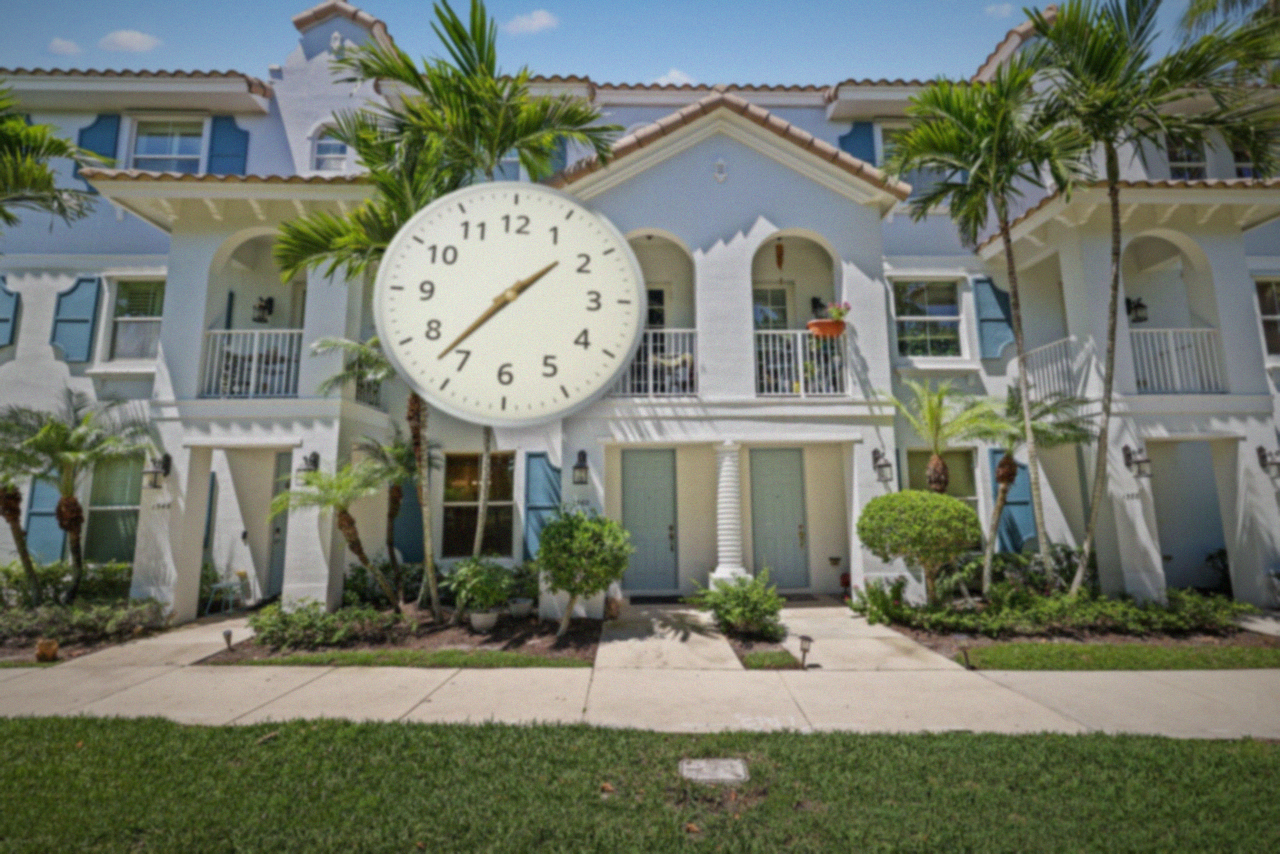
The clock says **1:37**
